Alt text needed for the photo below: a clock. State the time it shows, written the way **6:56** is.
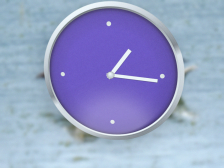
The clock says **1:16**
